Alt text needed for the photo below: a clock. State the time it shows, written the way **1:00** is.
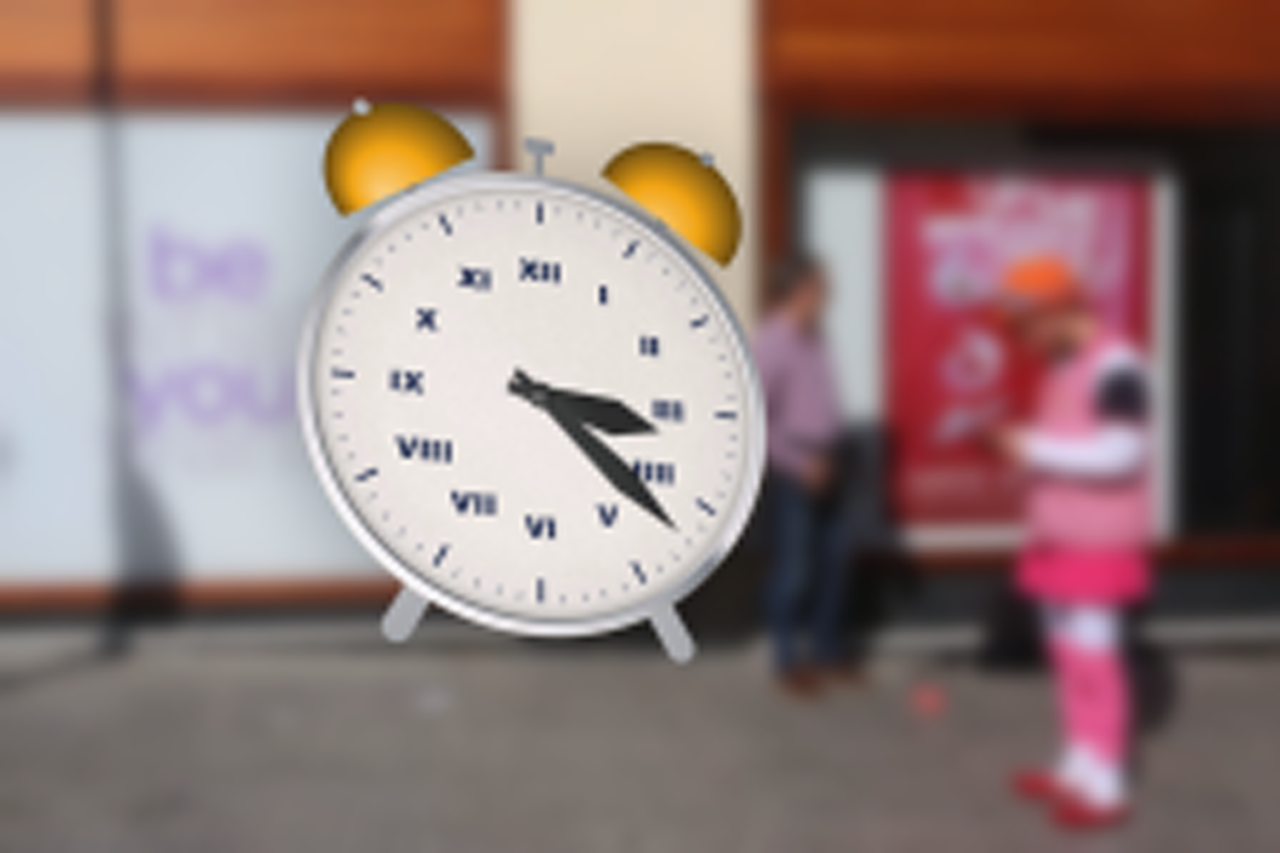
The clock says **3:22**
